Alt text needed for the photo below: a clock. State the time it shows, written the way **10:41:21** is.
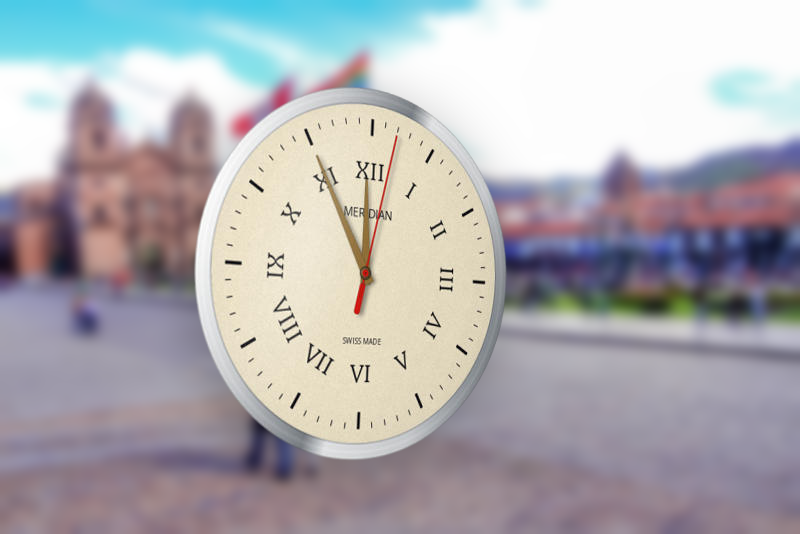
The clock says **11:55:02**
